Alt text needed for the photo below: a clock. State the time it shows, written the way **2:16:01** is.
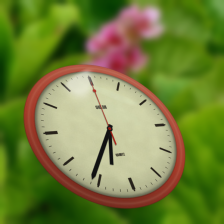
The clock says **6:36:00**
